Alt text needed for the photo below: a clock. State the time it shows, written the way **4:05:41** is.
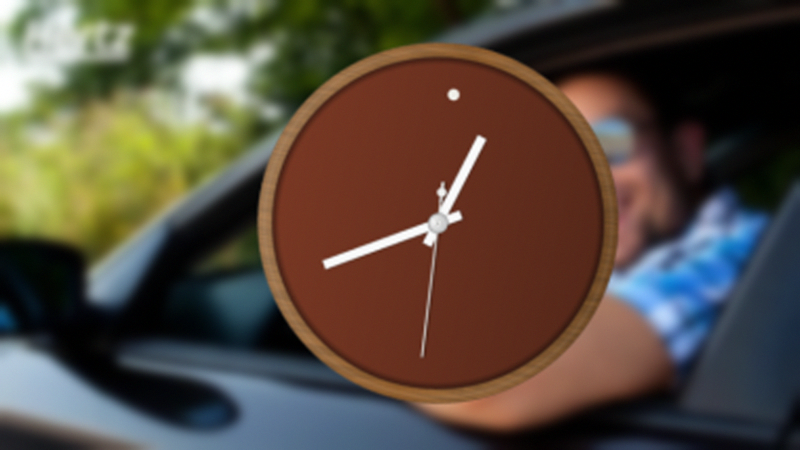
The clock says **12:40:30**
